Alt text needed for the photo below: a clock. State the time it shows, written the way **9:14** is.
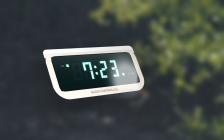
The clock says **7:23**
